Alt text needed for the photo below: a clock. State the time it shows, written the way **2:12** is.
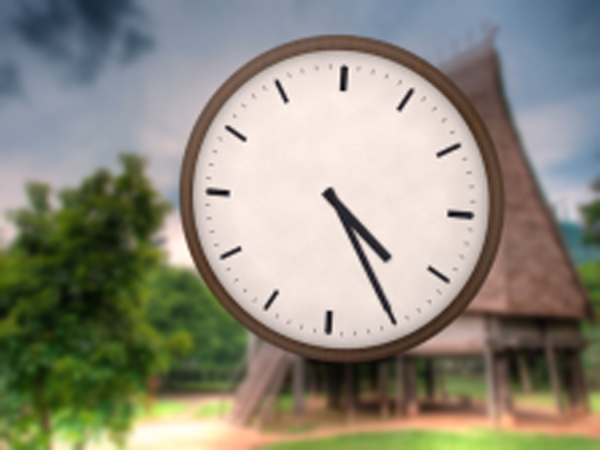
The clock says **4:25**
